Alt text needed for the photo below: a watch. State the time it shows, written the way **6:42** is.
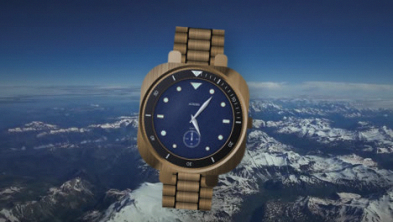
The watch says **5:06**
